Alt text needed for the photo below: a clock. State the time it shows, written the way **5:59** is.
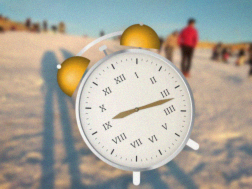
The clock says **9:17**
